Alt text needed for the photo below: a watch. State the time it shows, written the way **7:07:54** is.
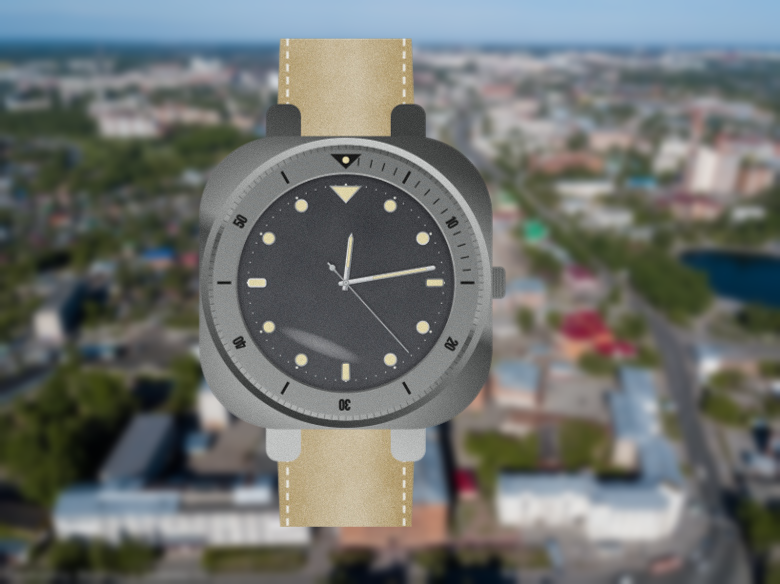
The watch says **12:13:23**
